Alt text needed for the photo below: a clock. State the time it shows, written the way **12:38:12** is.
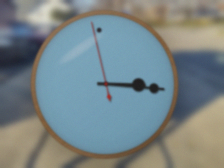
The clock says **3:16:59**
